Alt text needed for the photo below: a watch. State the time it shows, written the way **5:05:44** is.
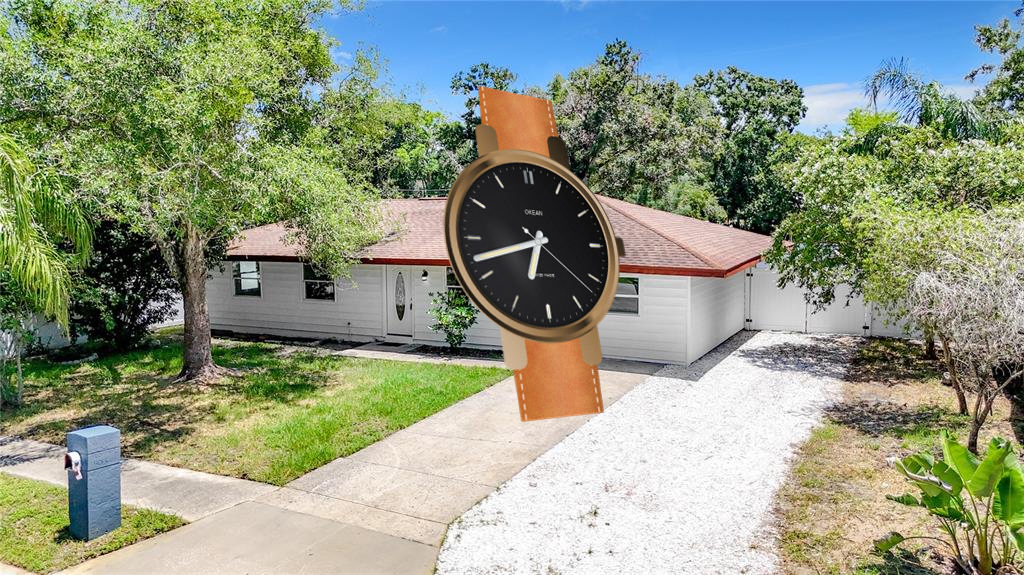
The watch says **6:42:22**
